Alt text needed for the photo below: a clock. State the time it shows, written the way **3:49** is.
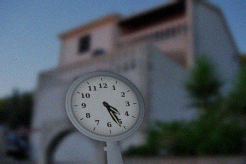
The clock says **4:26**
